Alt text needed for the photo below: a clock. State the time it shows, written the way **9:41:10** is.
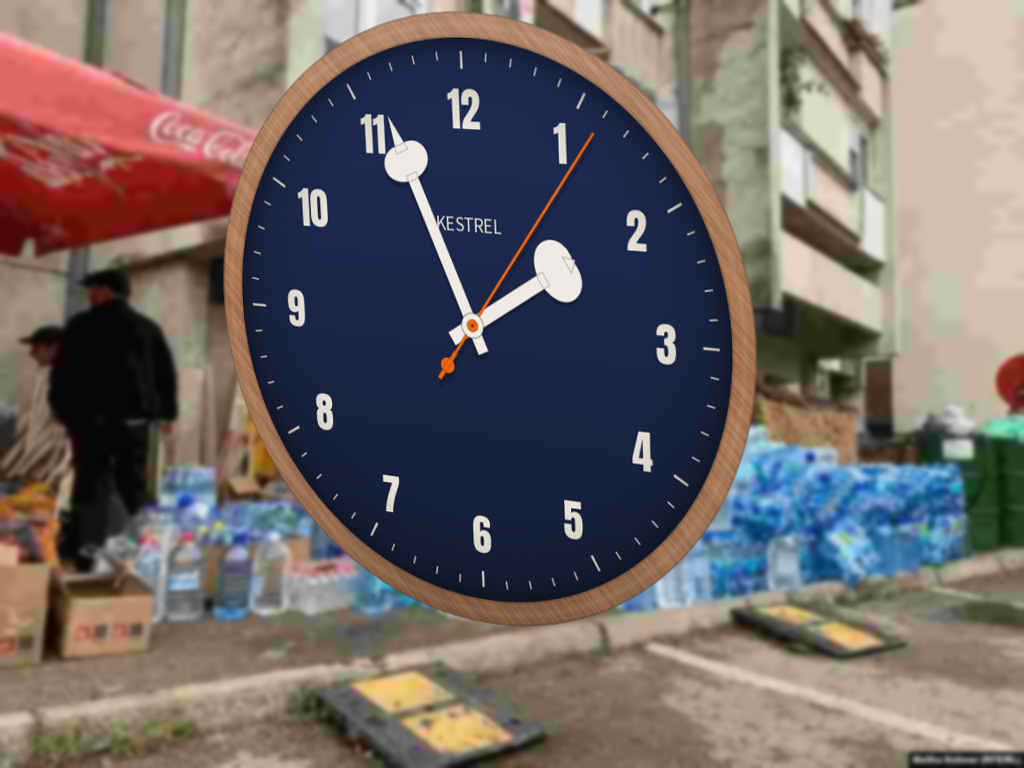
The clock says **1:56:06**
